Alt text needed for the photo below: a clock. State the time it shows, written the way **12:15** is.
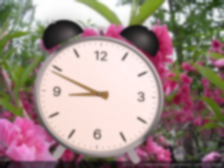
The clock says **8:49**
